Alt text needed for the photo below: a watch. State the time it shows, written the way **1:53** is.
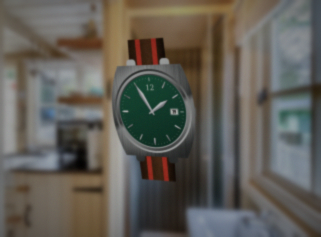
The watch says **1:55**
